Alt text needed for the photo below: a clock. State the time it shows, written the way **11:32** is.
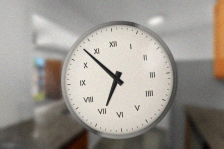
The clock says **6:53**
